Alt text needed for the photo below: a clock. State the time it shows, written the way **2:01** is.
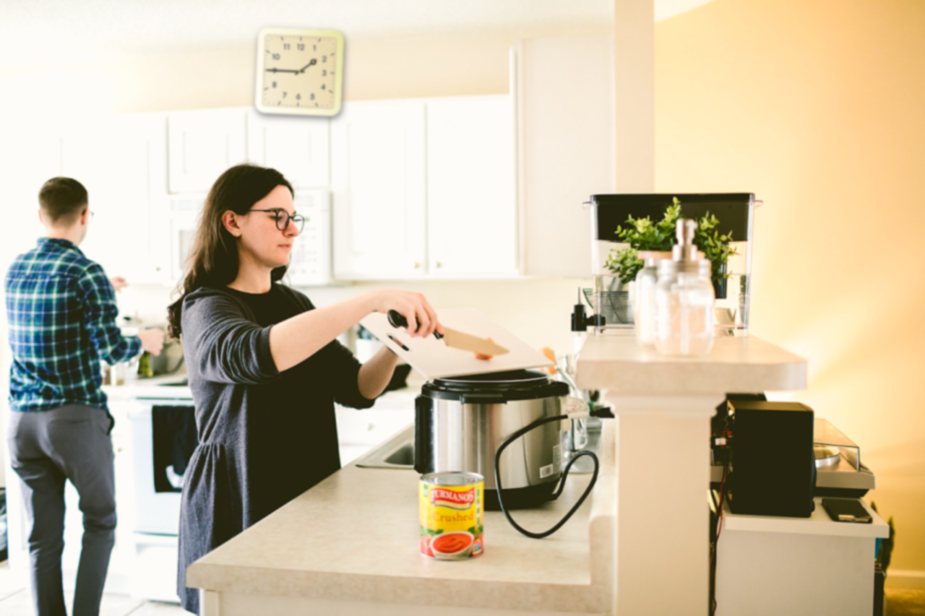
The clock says **1:45**
